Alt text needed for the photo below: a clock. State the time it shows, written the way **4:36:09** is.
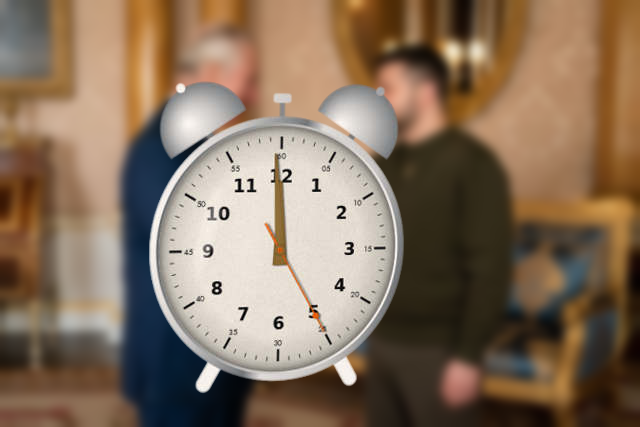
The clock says **11:59:25**
